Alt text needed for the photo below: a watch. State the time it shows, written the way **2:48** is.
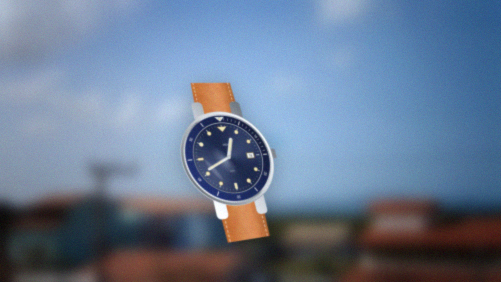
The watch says **12:41**
